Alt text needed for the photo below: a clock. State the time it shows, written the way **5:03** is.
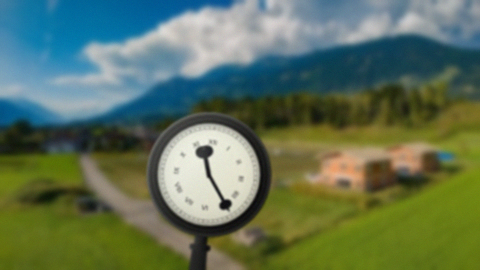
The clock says **11:24**
